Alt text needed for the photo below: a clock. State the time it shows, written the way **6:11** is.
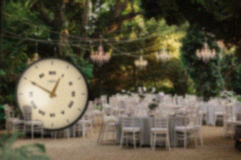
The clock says **12:50**
